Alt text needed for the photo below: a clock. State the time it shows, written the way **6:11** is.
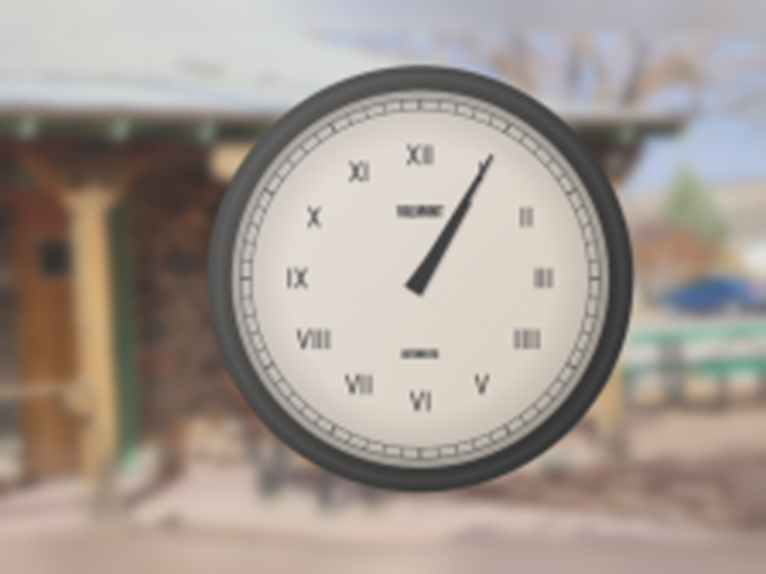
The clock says **1:05**
